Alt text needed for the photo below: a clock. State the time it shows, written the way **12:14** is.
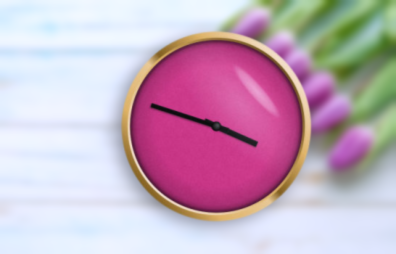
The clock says **3:48**
